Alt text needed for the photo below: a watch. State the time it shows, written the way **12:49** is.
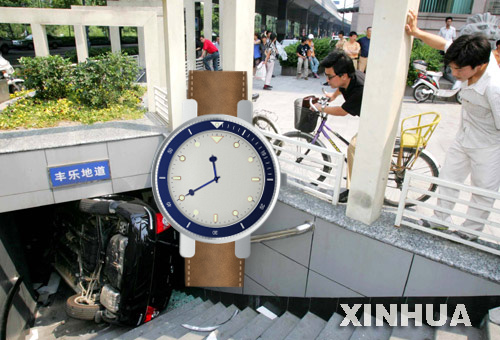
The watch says **11:40**
